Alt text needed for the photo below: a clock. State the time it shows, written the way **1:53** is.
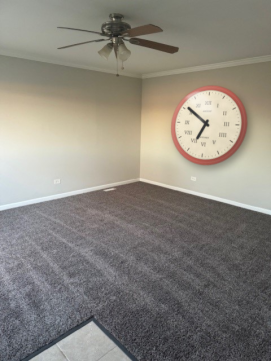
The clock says **6:51**
